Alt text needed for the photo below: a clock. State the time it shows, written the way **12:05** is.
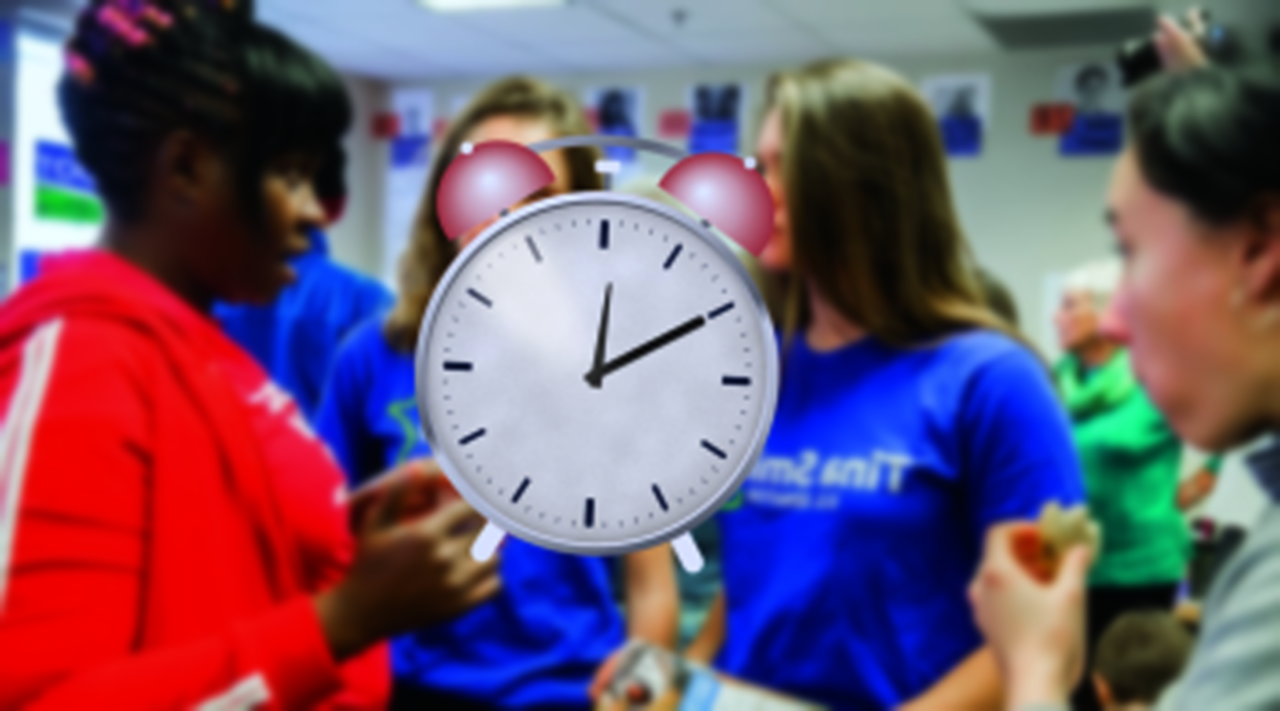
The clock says **12:10**
